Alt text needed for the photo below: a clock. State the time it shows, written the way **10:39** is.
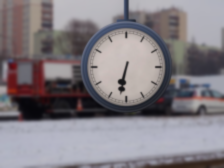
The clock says **6:32**
